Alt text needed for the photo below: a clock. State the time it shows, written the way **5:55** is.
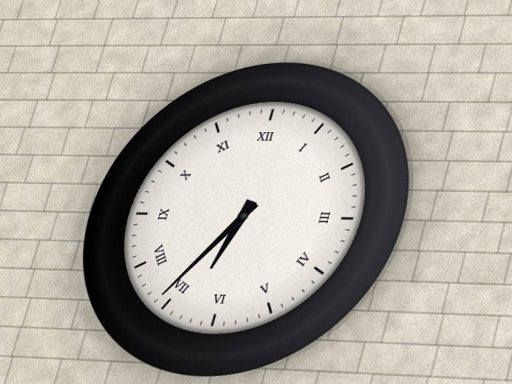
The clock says **6:36**
